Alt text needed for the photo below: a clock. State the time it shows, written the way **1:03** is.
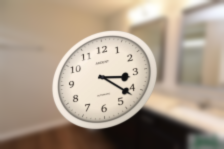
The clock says **3:22**
